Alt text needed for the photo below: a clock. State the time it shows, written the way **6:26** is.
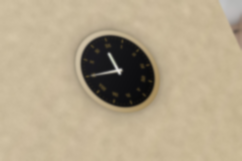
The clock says **11:45**
